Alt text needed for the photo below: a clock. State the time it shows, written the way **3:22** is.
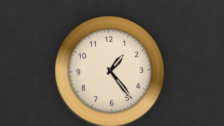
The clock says **1:24**
